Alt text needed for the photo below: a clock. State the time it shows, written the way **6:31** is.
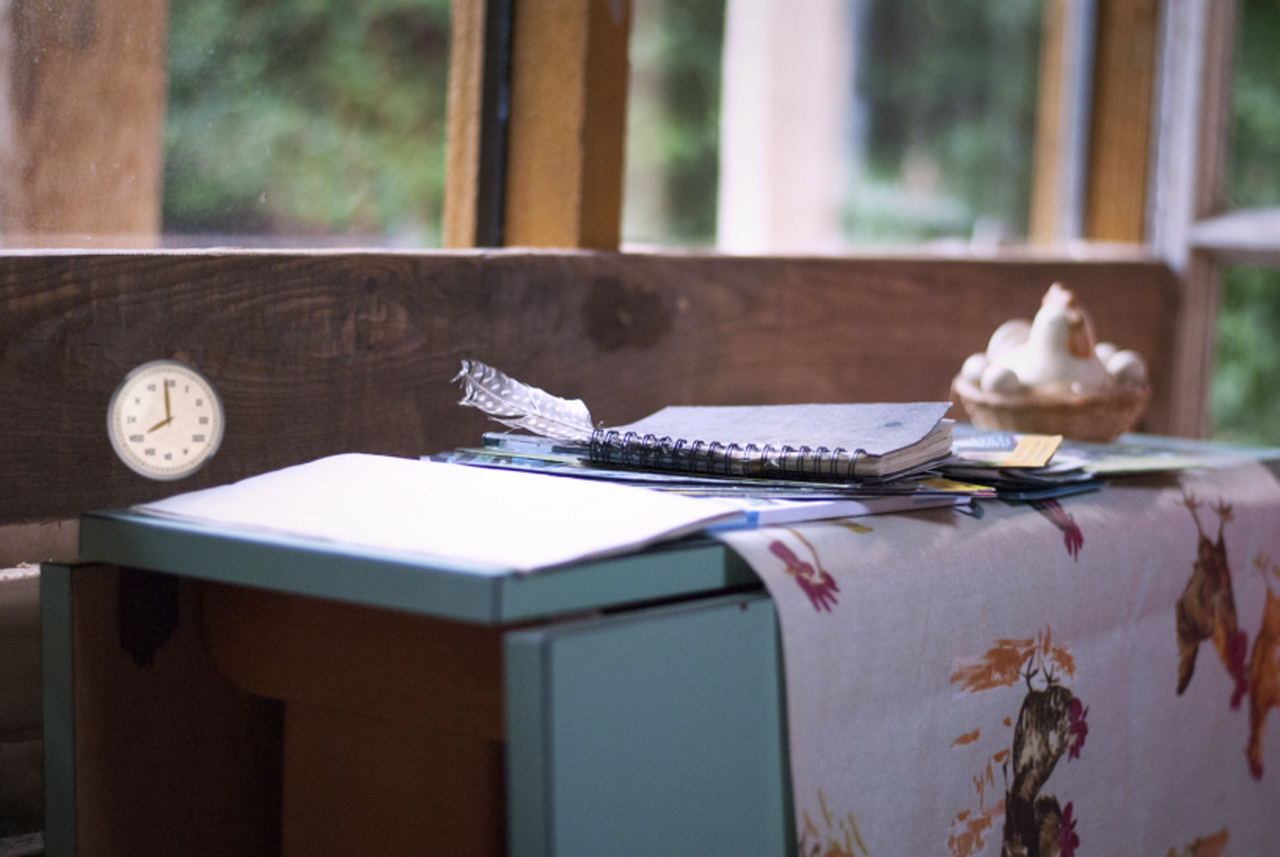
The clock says **7:59**
